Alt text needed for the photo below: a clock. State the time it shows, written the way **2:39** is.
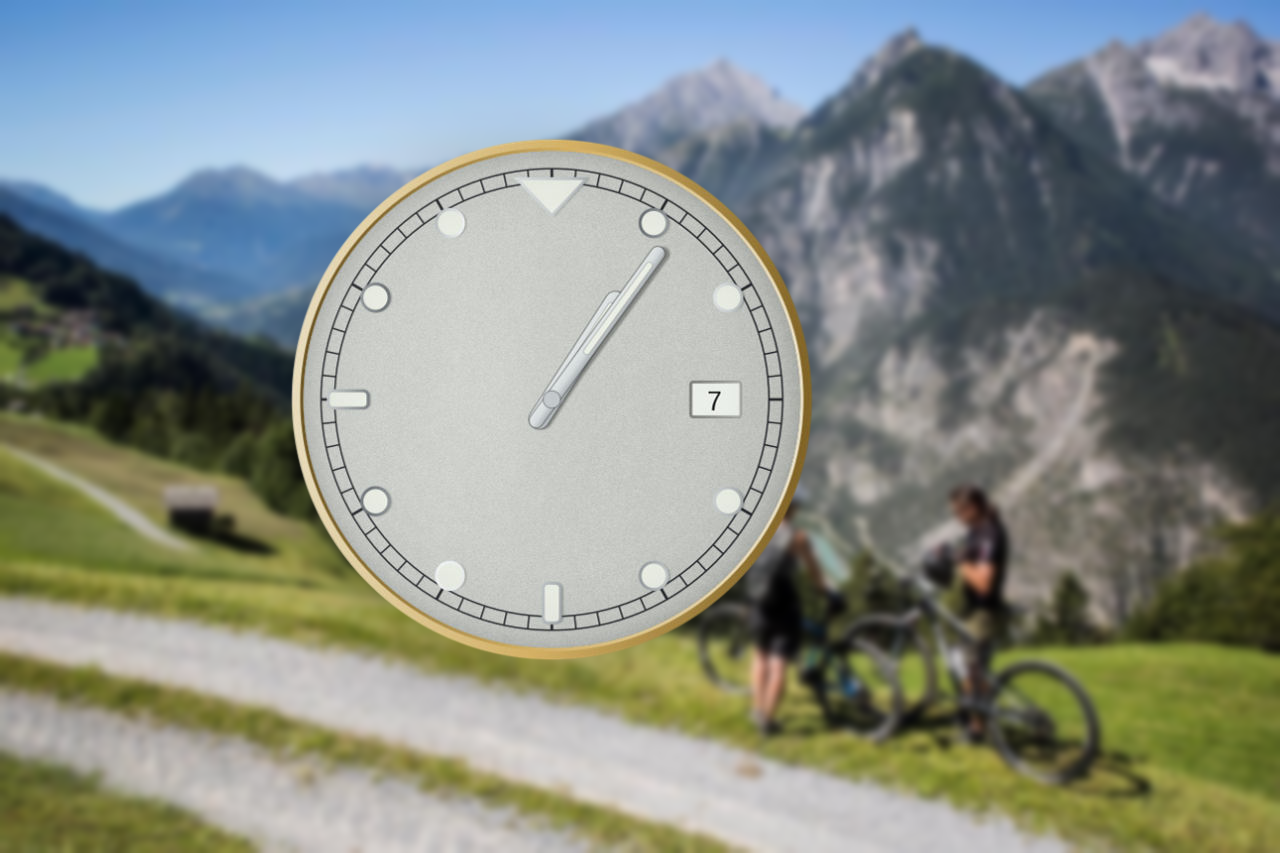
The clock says **1:06**
